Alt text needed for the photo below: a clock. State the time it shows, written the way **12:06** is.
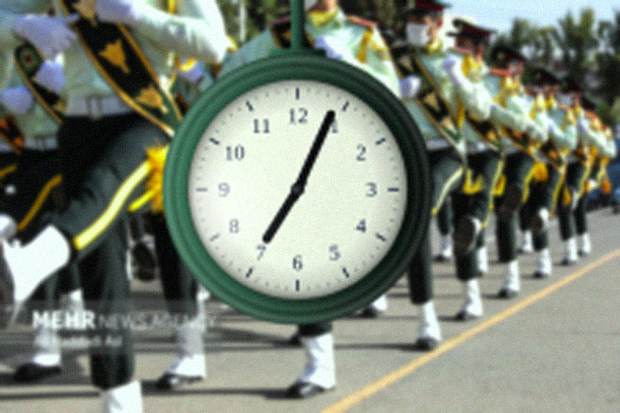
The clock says **7:04**
